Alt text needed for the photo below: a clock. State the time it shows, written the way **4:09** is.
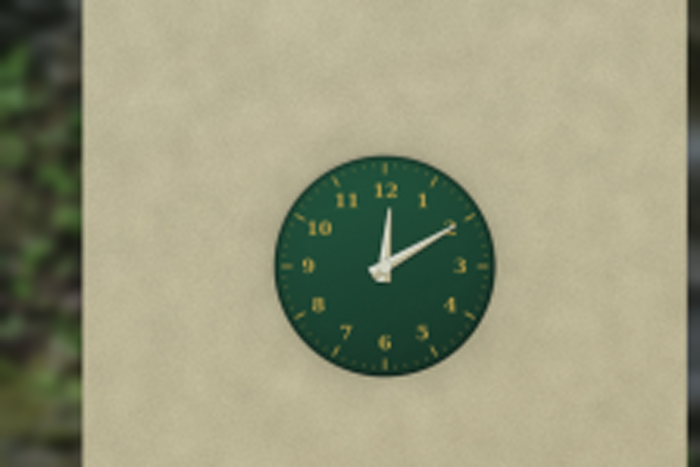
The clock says **12:10**
